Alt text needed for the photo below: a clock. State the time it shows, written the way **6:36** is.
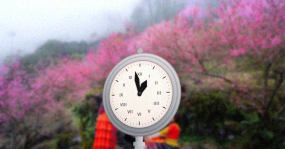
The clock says **12:58**
